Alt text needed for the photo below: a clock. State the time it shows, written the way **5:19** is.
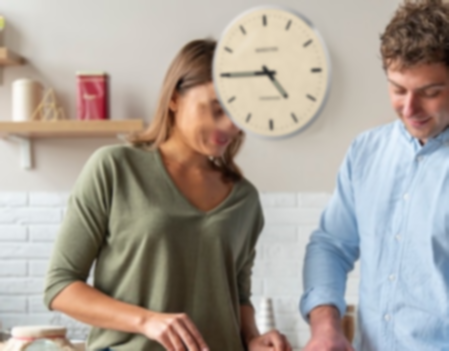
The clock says **4:45**
